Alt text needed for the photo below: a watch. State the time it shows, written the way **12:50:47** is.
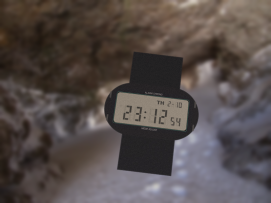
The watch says **23:12:54**
